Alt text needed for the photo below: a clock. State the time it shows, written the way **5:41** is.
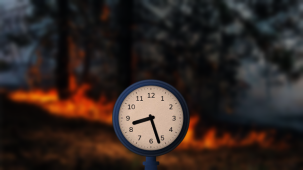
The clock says **8:27**
